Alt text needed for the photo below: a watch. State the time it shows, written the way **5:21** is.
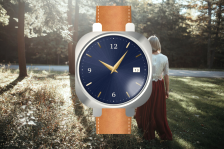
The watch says **10:06**
